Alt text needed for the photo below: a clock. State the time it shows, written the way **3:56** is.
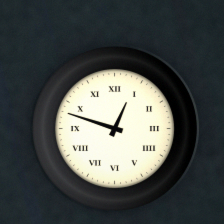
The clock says **12:48**
